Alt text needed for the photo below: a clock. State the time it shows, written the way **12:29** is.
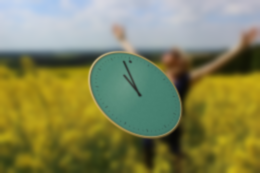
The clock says **10:58**
